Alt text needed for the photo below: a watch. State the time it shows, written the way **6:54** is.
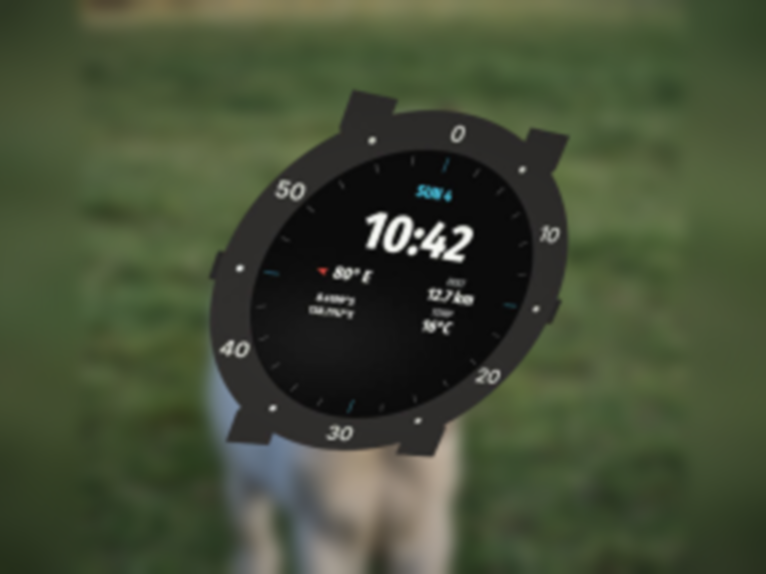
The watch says **10:42**
